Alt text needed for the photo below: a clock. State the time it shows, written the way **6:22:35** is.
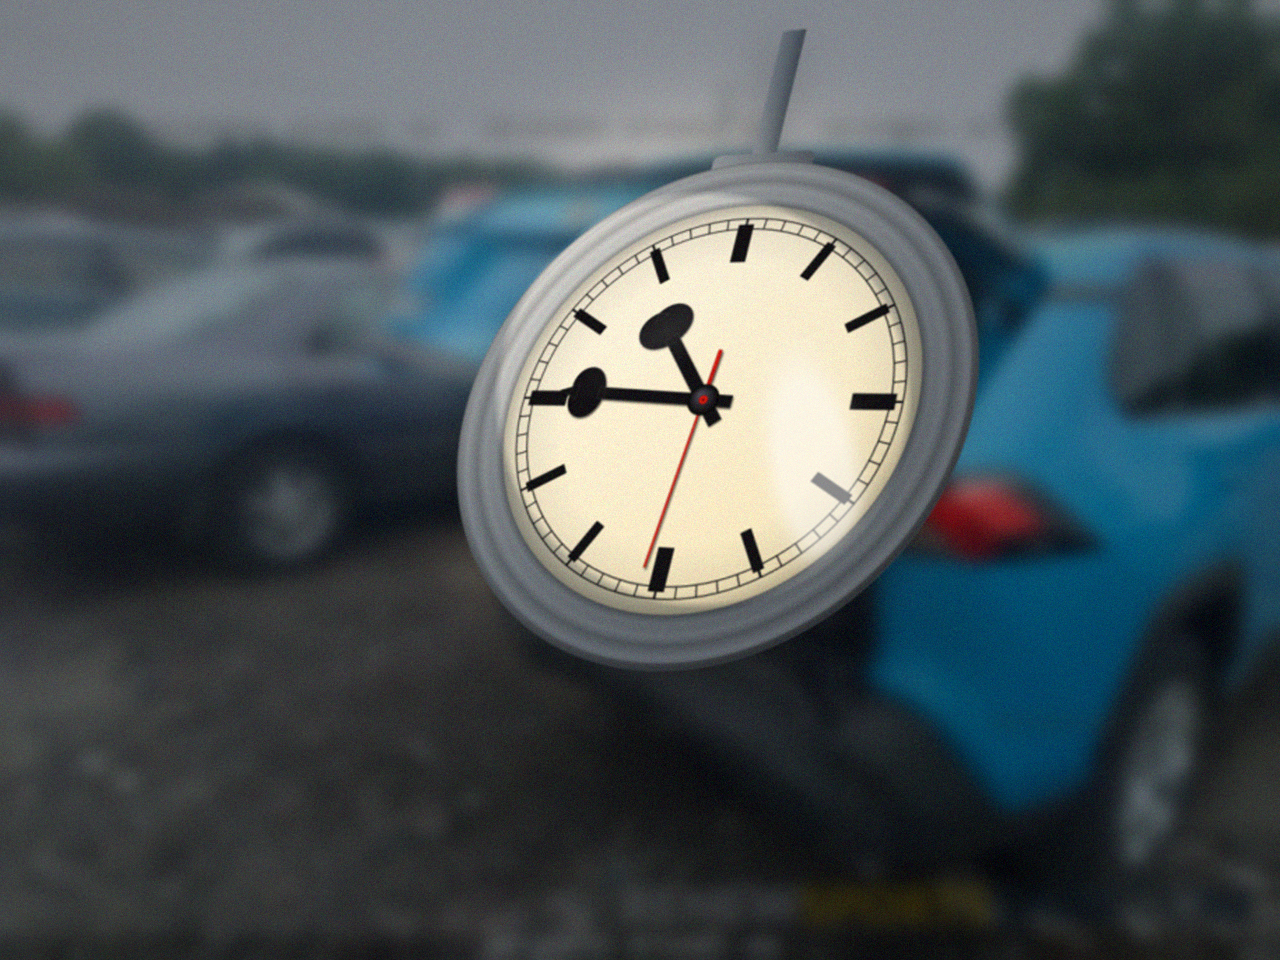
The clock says **10:45:31**
